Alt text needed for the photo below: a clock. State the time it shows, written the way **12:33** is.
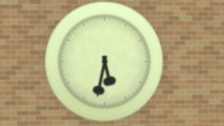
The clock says **5:32**
